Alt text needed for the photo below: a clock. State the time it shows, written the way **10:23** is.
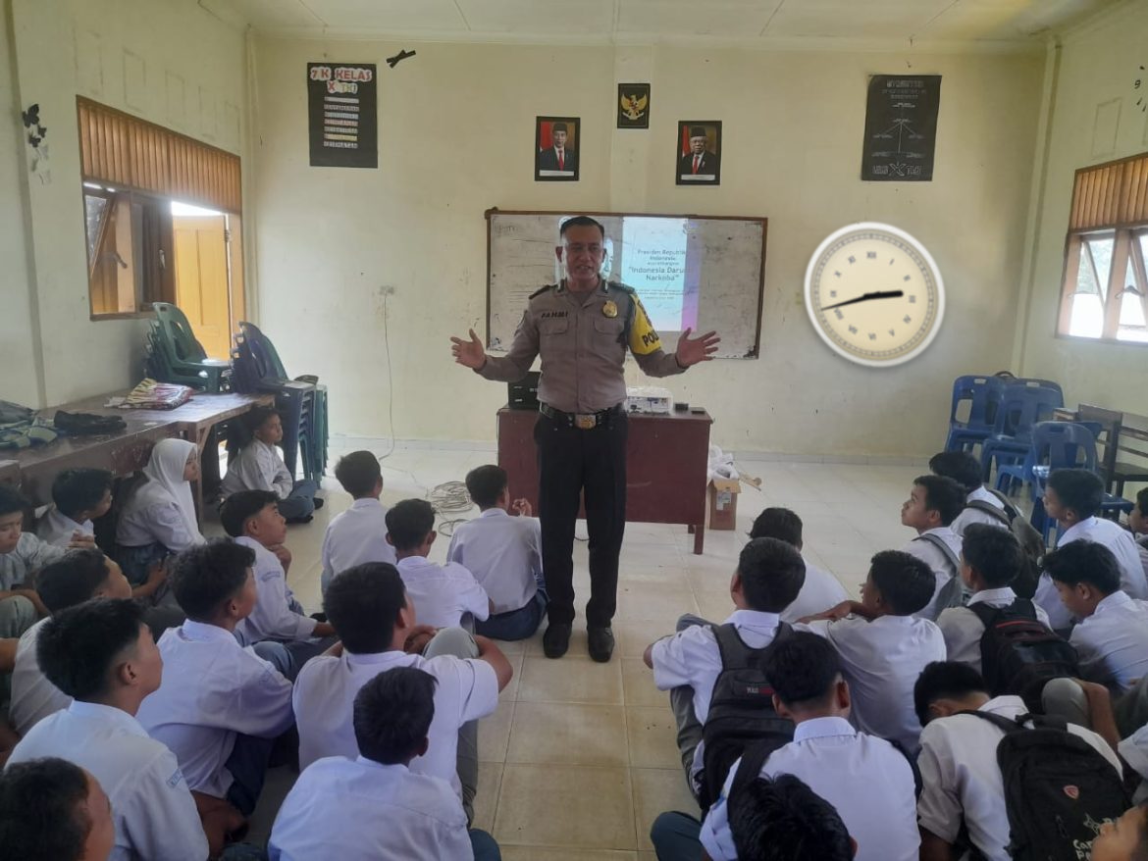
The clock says **2:42**
